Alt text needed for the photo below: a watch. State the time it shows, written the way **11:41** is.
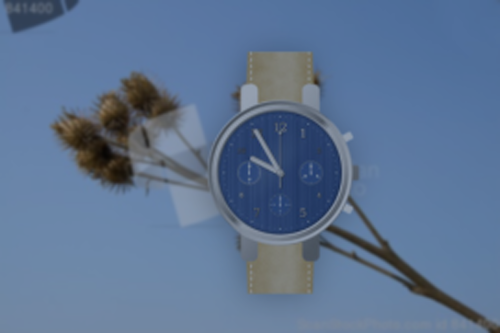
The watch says **9:55**
